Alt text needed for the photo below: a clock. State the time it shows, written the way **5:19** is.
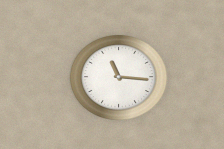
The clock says **11:16**
